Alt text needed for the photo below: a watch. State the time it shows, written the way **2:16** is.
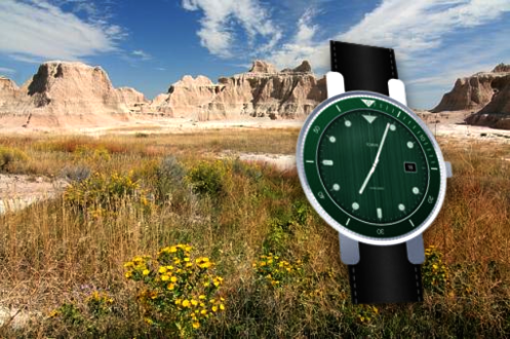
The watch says **7:04**
